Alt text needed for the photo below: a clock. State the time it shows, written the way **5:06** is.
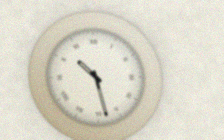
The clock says **10:28**
